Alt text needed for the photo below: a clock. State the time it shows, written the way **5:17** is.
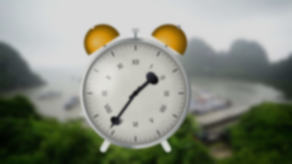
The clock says **1:36**
